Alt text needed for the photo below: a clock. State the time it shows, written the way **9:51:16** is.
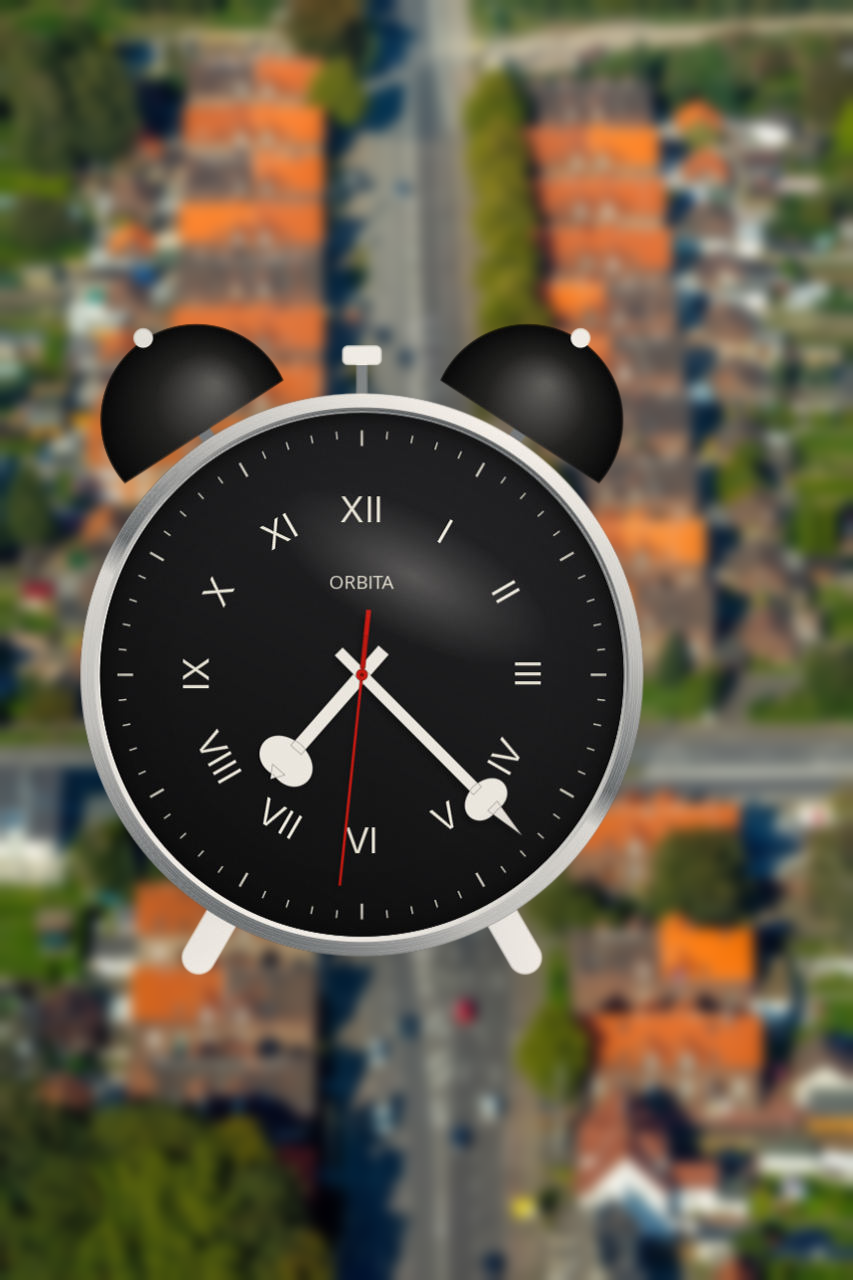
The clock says **7:22:31**
